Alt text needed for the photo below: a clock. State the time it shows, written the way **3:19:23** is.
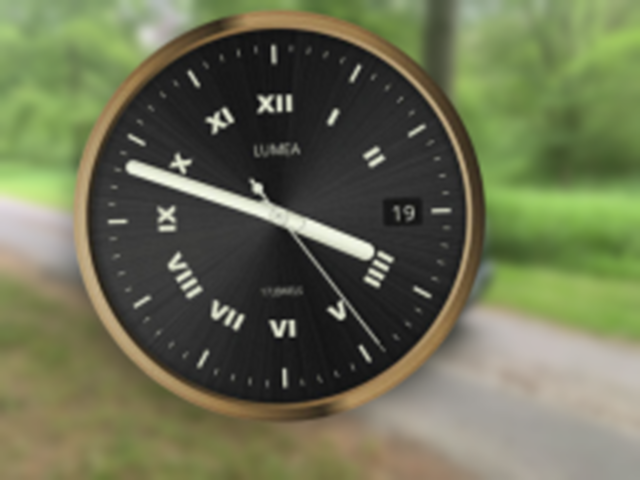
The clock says **3:48:24**
